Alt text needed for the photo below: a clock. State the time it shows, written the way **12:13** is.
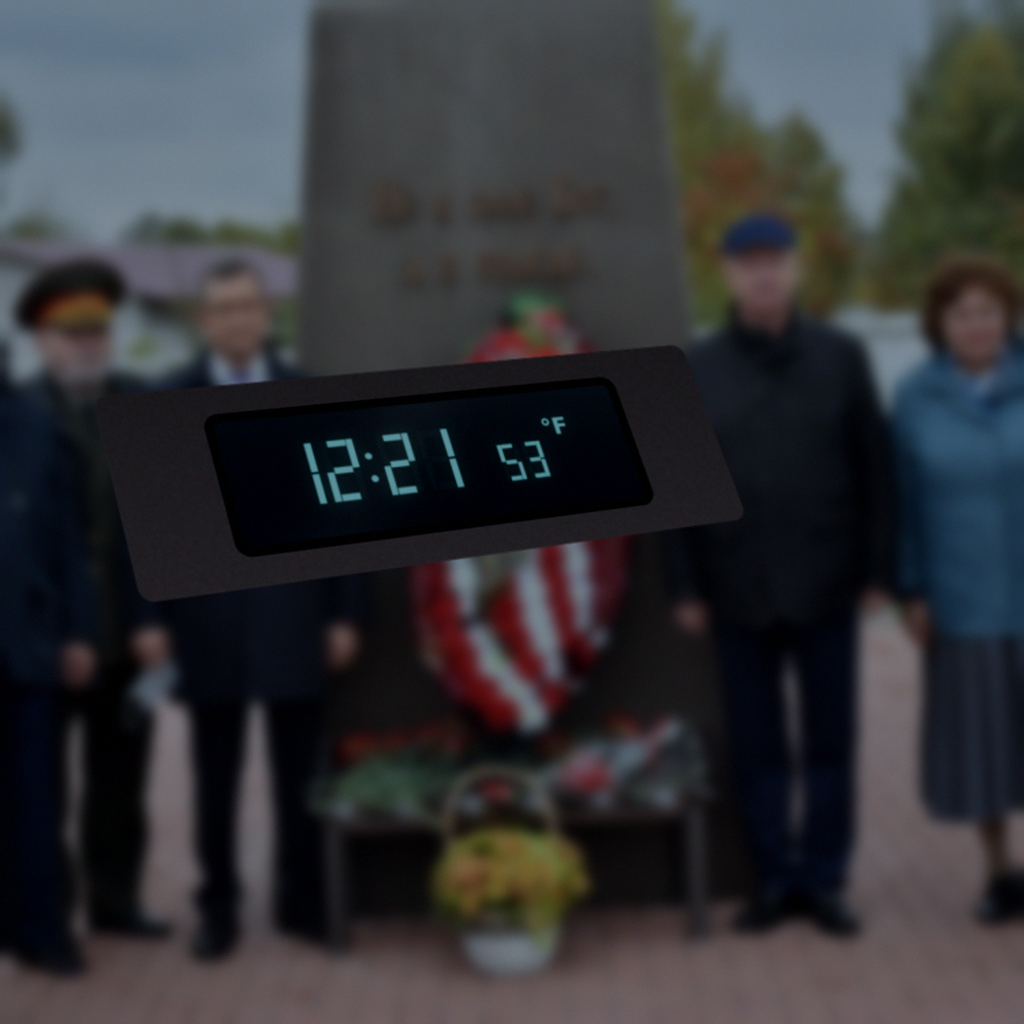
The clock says **12:21**
